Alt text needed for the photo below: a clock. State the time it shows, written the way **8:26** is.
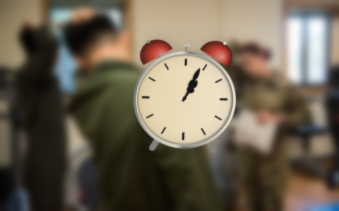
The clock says **1:04**
